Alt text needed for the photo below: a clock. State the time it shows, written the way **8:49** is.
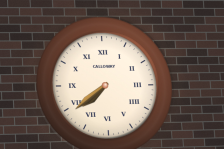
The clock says **7:39**
